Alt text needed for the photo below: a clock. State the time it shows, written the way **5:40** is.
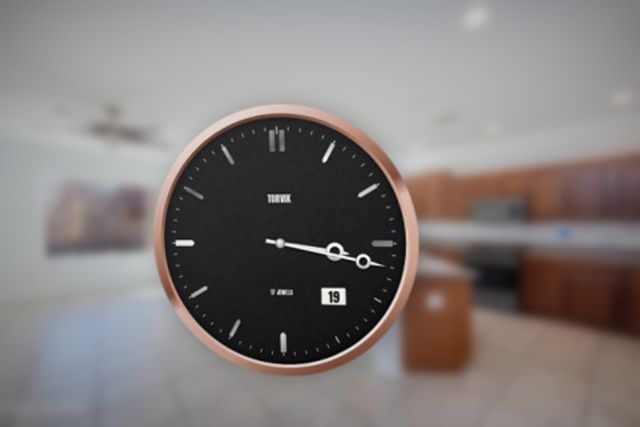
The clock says **3:17**
